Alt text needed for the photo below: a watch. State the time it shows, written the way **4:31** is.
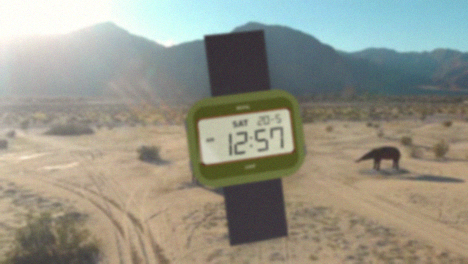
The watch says **12:57**
